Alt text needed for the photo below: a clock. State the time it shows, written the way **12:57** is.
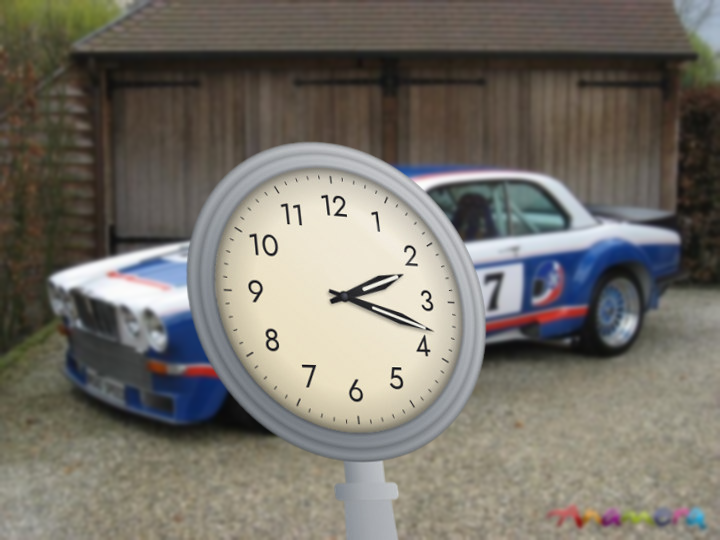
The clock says **2:18**
